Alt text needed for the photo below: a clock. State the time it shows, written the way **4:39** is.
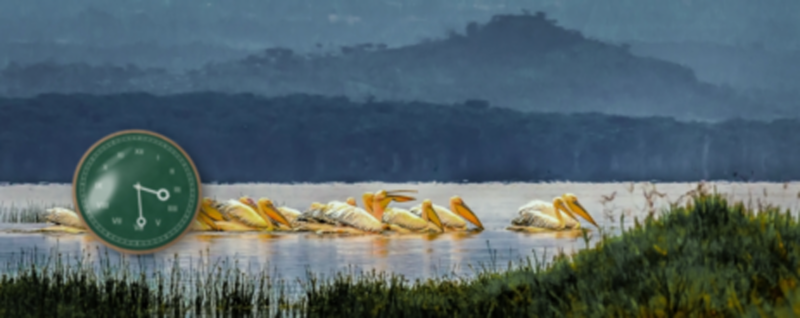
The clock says **3:29**
